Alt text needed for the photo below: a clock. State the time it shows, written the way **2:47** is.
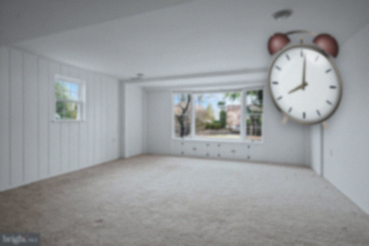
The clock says **8:01**
